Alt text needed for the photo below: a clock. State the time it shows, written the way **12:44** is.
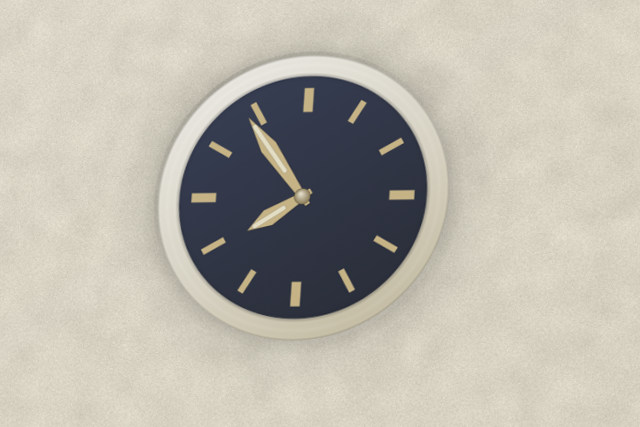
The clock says **7:54**
